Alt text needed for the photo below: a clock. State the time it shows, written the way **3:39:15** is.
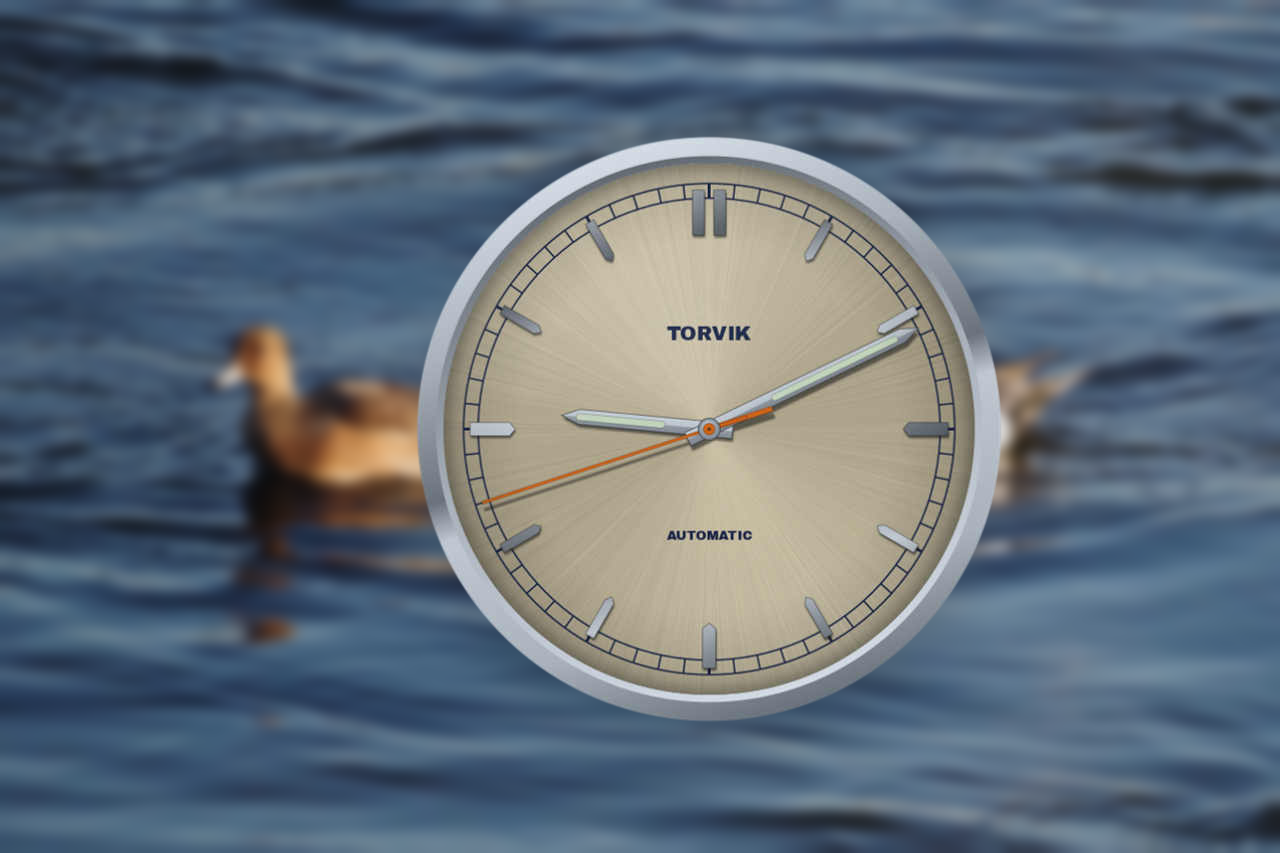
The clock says **9:10:42**
